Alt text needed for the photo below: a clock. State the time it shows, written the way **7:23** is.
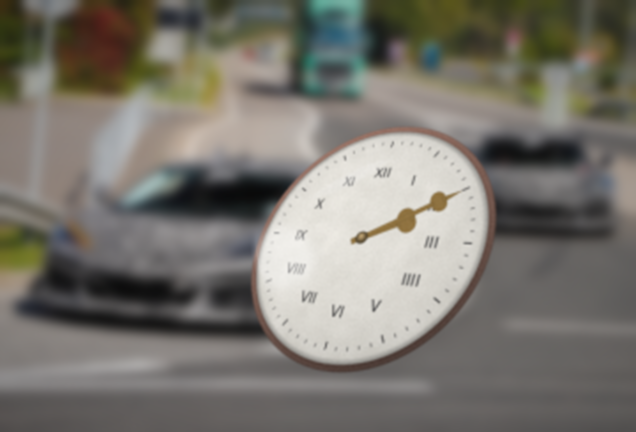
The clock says **2:10**
